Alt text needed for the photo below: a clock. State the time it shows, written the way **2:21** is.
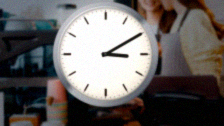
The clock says **3:10**
